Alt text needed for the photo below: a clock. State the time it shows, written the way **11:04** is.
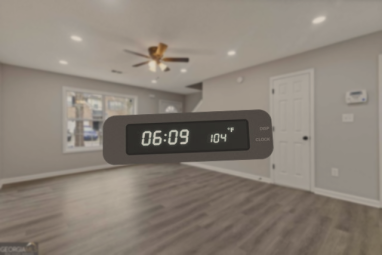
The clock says **6:09**
